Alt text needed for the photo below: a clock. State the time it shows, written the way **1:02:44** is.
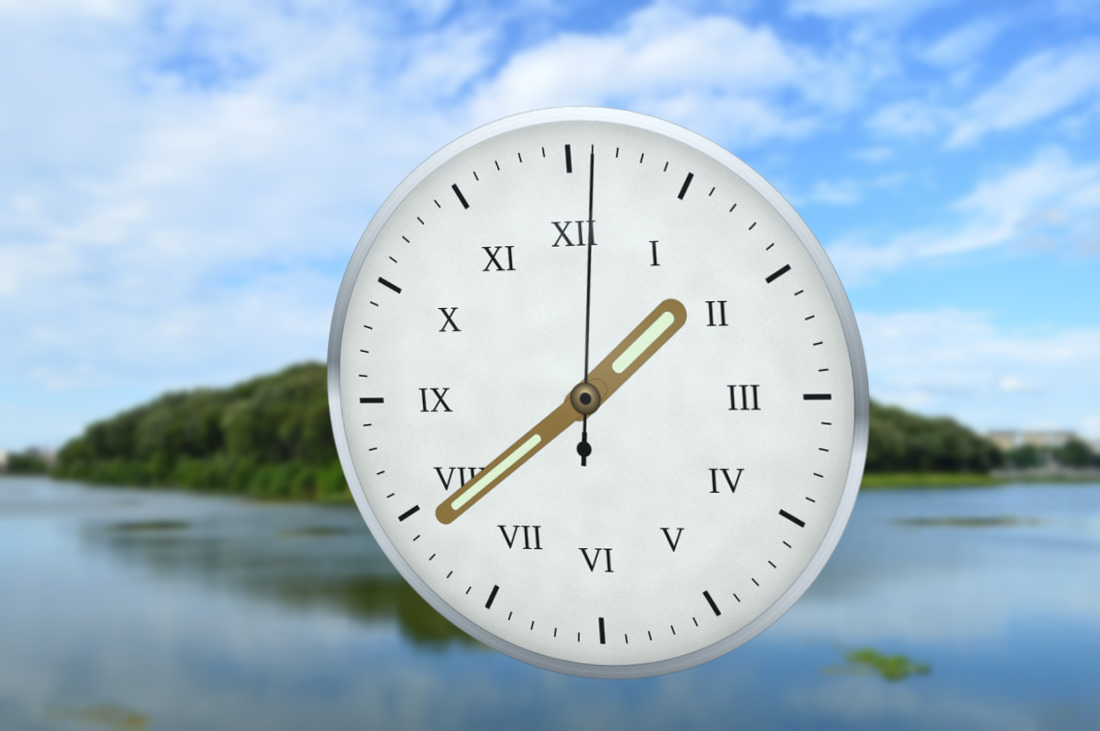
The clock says **1:39:01**
